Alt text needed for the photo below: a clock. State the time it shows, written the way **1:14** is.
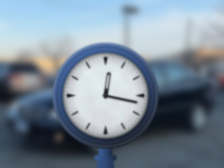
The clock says **12:17**
